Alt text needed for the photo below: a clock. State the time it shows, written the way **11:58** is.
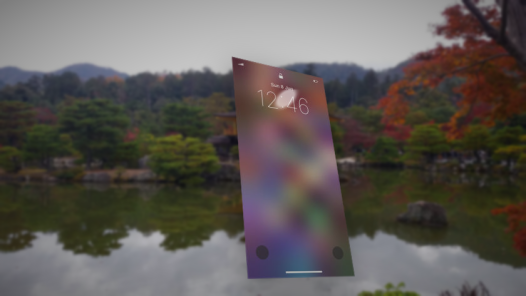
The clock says **12:46**
